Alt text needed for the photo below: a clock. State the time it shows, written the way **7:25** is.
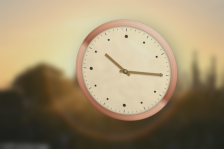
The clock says **10:15**
